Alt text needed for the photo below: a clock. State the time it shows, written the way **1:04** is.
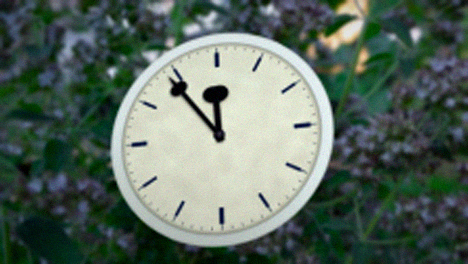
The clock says **11:54**
